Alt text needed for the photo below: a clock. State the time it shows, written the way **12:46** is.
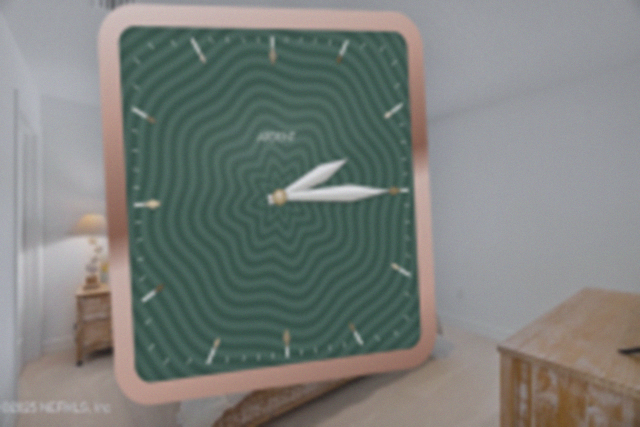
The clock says **2:15**
